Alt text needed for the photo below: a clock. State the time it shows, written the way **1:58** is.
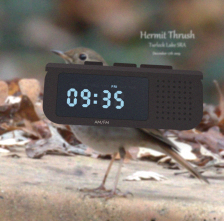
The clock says **9:35**
